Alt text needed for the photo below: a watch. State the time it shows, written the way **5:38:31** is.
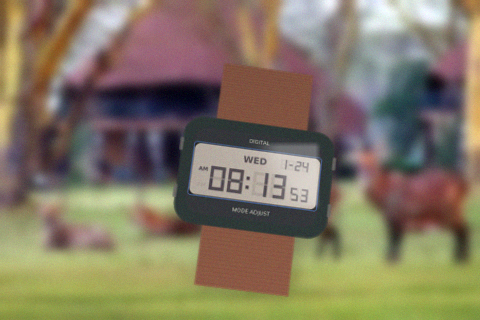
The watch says **8:13:53**
